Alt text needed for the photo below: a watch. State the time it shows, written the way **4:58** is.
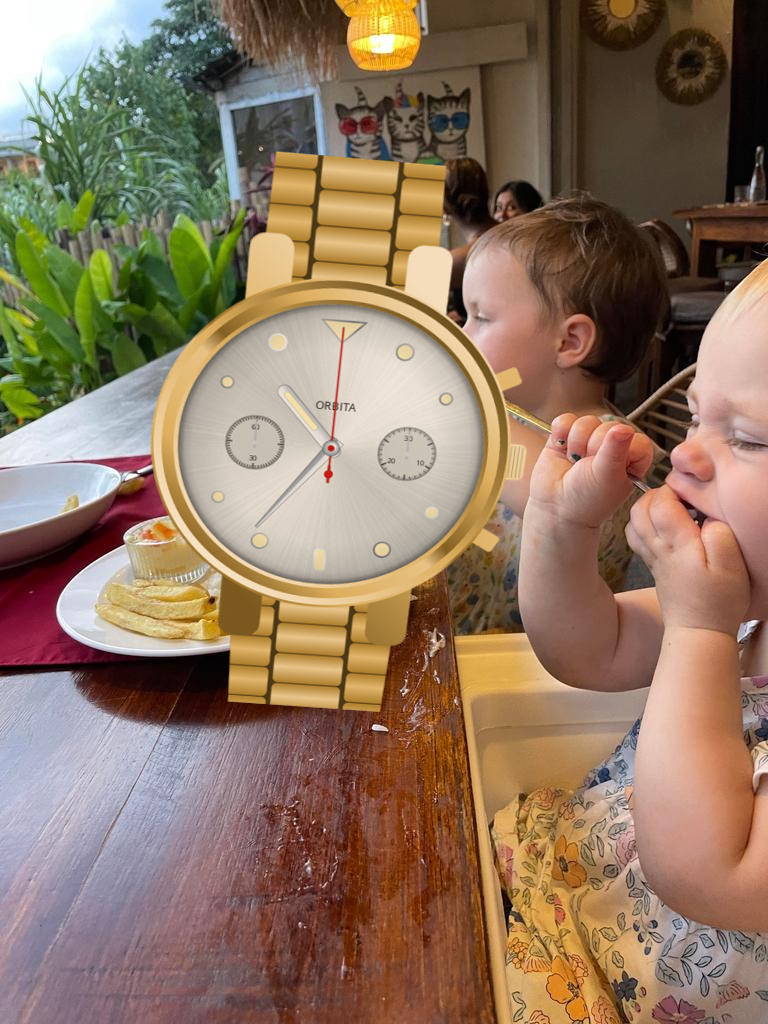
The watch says **10:36**
